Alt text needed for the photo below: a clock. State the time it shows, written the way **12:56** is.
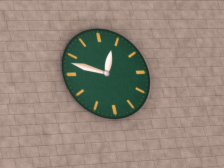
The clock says **12:48**
